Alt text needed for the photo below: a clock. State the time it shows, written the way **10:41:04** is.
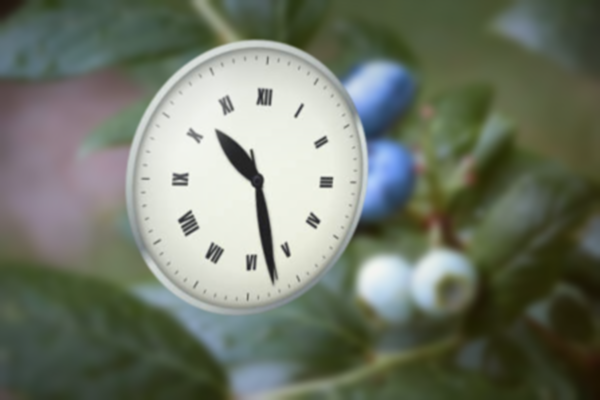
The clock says **10:27:27**
